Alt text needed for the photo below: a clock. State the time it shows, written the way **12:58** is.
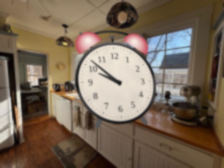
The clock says **9:52**
